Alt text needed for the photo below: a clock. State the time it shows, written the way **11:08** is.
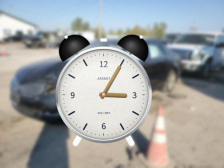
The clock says **3:05**
